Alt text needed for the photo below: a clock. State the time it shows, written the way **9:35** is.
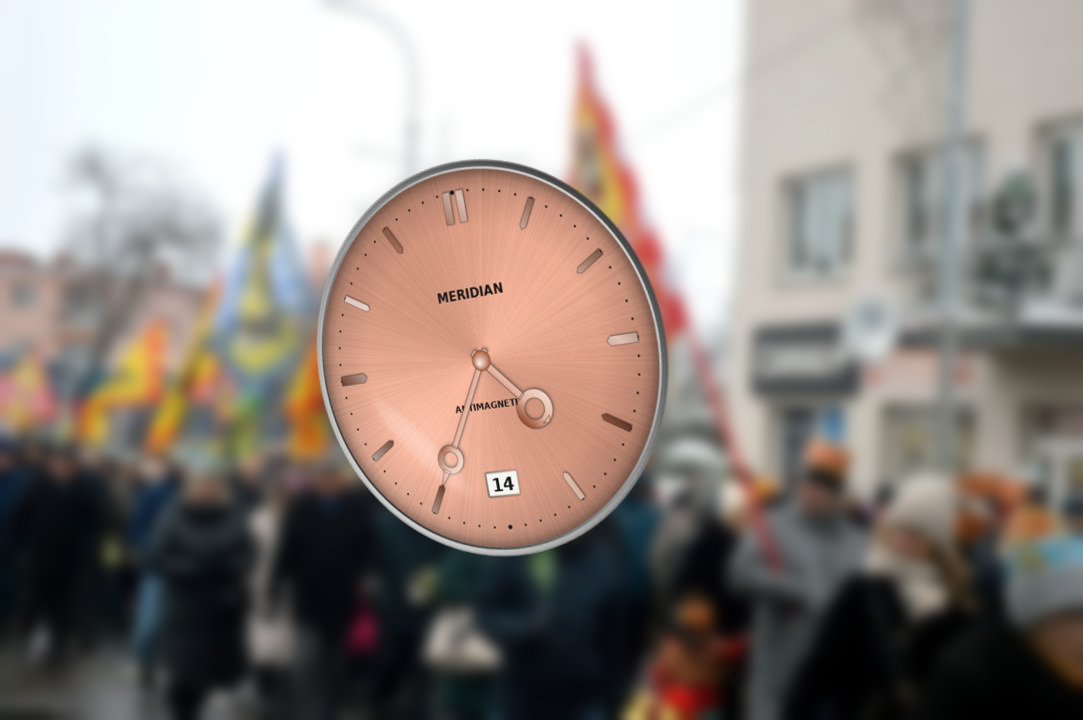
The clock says **4:35**
